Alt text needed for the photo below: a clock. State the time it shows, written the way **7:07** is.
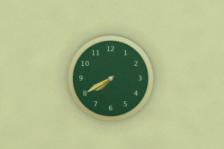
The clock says **7:40**
